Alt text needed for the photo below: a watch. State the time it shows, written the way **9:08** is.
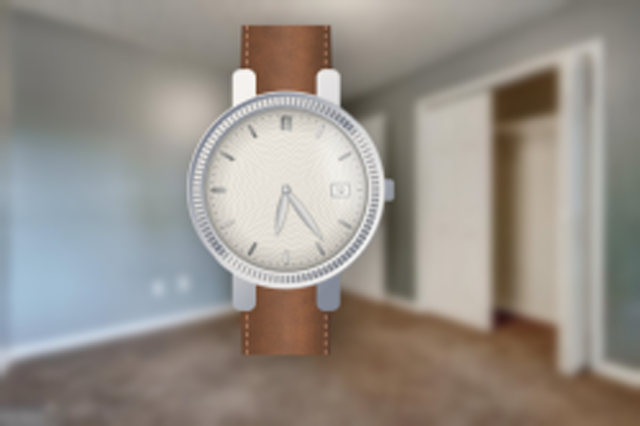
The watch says **6:24**
